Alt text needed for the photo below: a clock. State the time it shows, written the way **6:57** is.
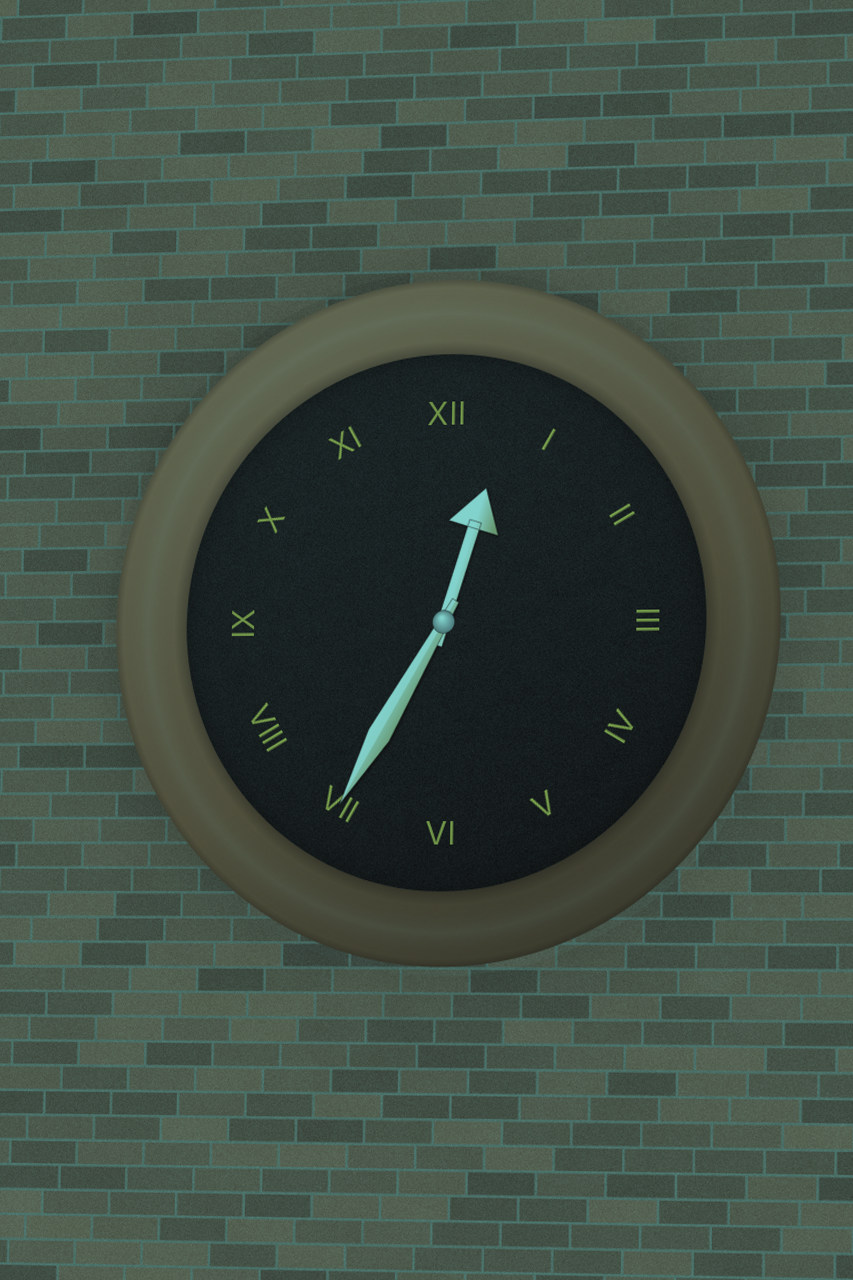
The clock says **12:35**
